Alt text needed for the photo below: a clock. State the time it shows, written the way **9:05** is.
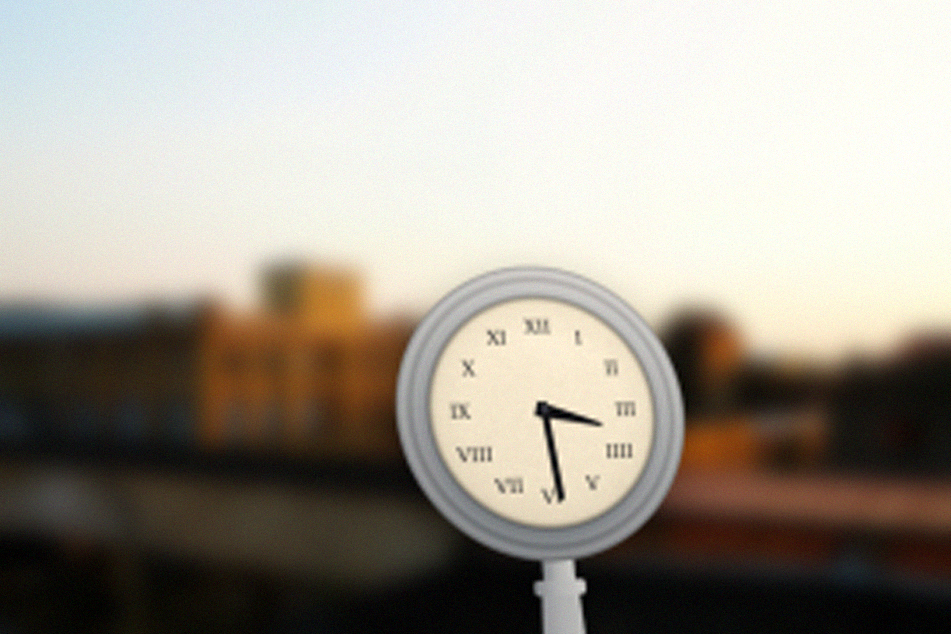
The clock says **3:29**
